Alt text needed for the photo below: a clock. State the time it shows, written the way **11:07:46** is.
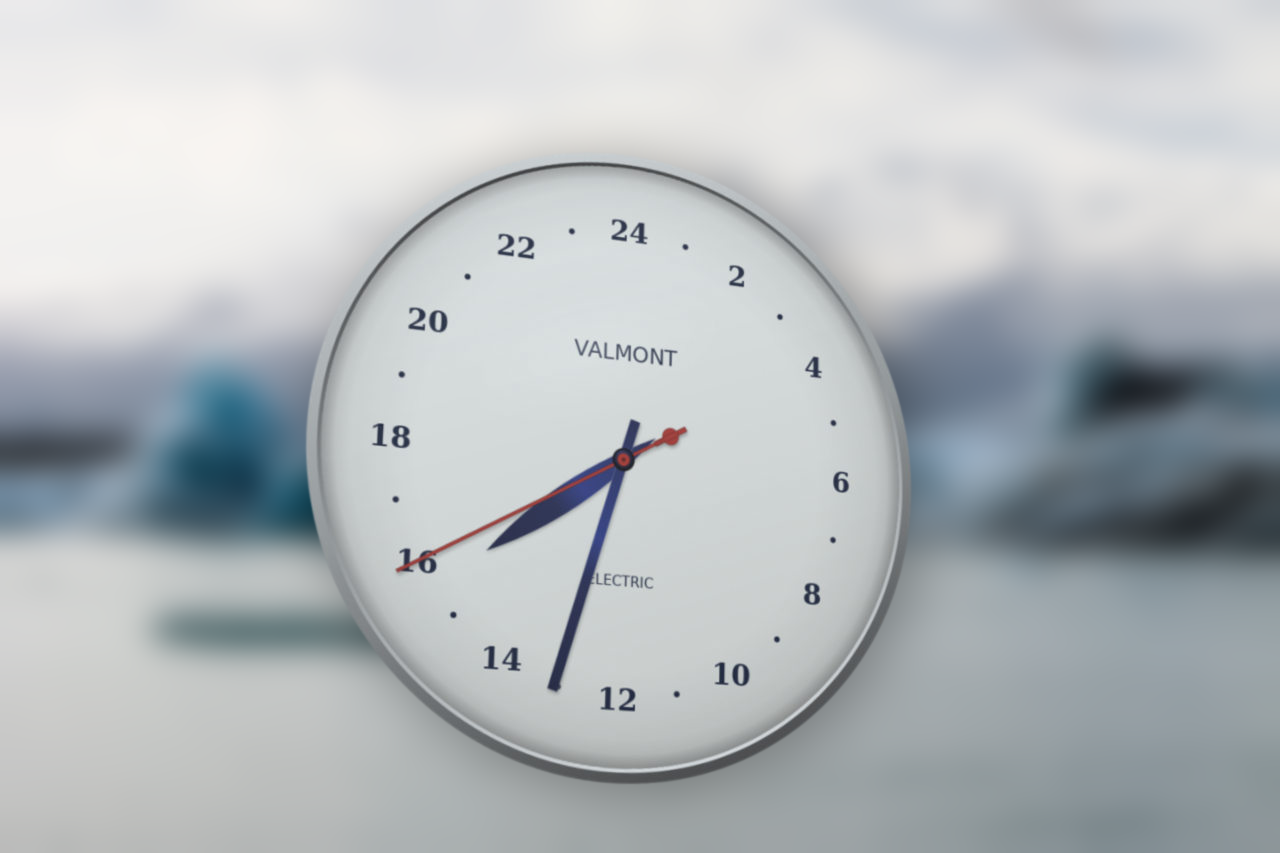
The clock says **15:32:40**
